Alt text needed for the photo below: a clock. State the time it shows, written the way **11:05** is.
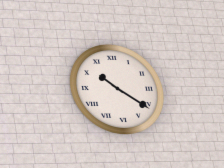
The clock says **10:21**
